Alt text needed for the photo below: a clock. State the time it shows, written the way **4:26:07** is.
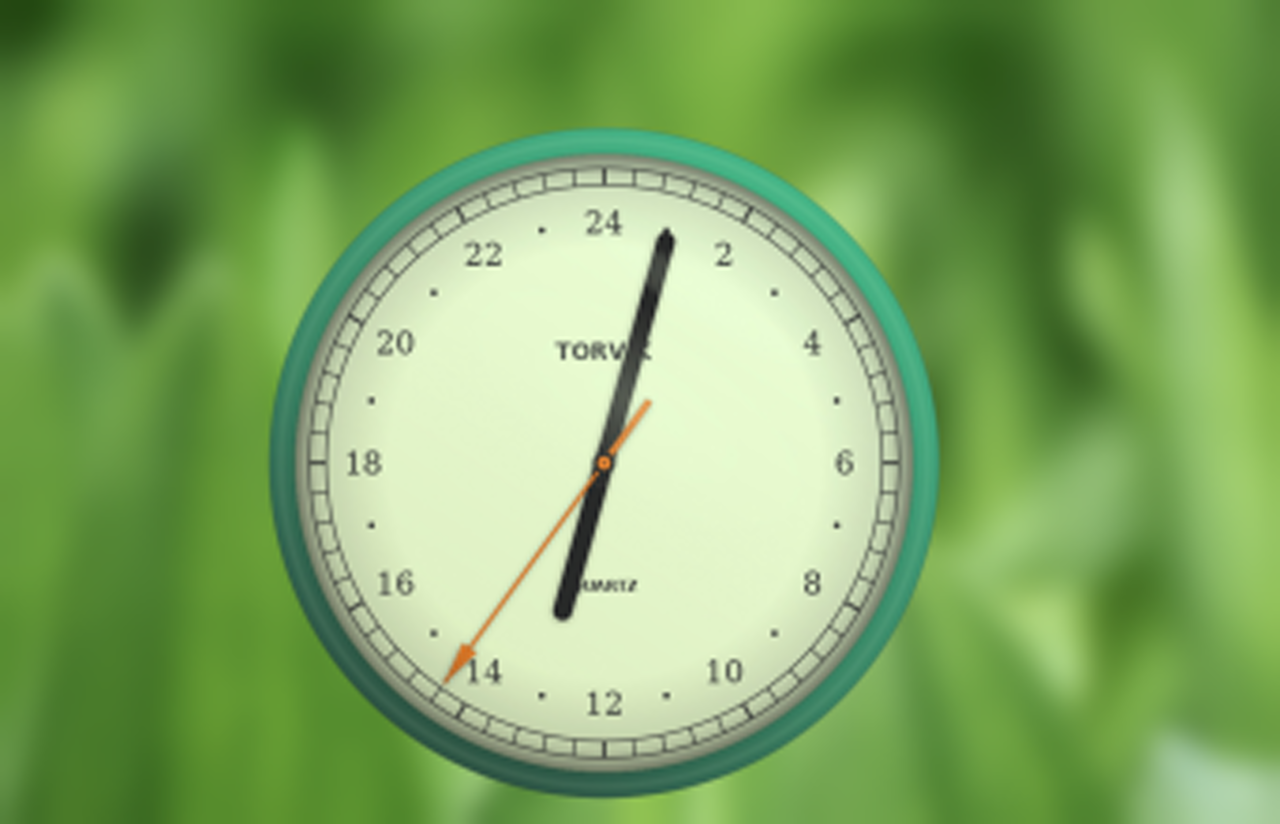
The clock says **13:02:36**
